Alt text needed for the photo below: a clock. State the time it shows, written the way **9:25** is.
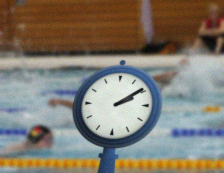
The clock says **2:09**
